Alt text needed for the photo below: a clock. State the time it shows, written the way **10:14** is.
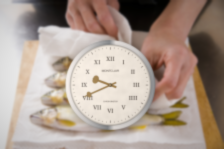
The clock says **9:41**
